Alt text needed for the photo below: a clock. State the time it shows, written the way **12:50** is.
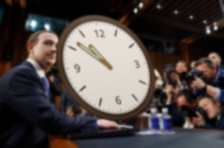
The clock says **10:52**
